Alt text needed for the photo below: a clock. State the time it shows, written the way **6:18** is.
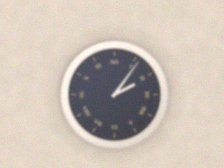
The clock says **2:06**
